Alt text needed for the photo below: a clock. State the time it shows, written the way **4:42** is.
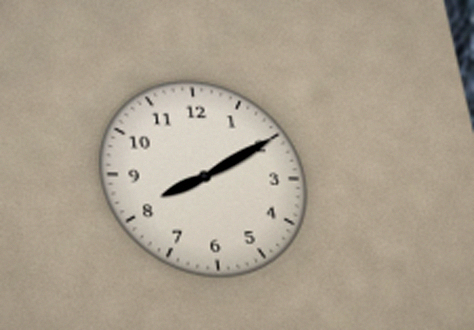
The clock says **8:10**
